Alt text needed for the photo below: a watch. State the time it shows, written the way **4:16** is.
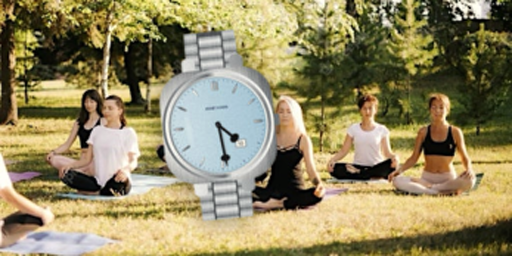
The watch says **4:29**
